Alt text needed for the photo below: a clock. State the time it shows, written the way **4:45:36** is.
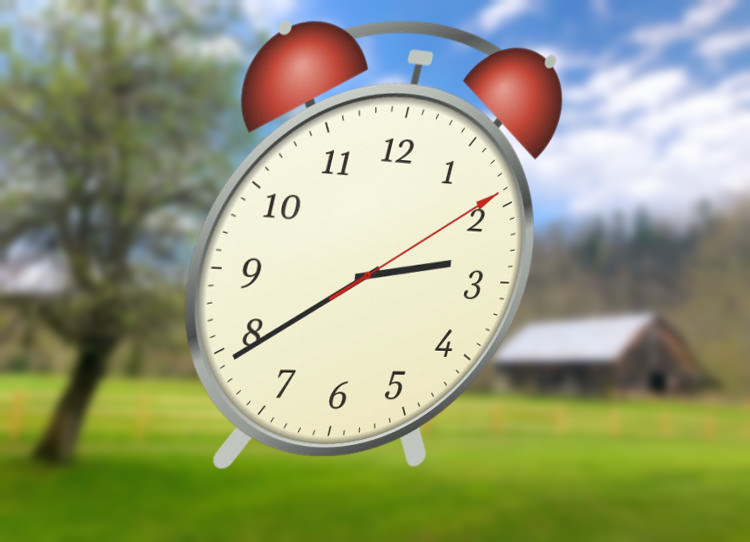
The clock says **2:39:09**
